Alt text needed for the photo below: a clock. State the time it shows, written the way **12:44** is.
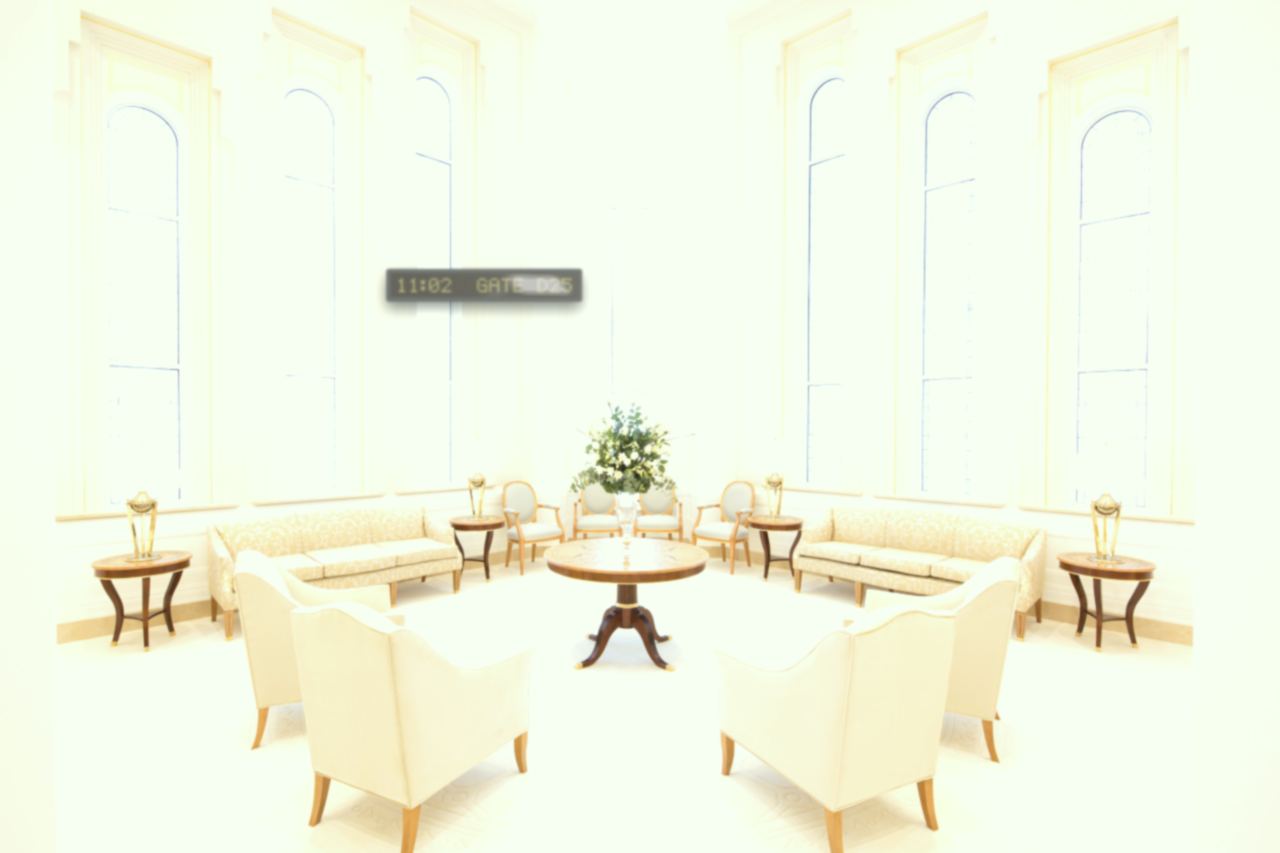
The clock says **11:02**
